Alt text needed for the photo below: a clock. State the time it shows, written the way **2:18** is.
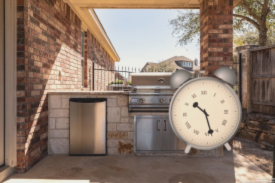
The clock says **10:28**
